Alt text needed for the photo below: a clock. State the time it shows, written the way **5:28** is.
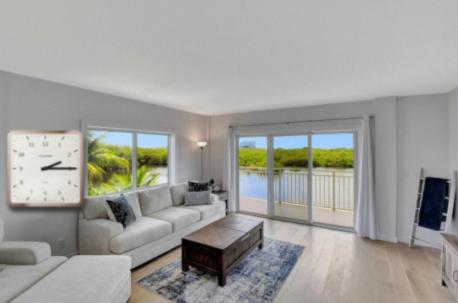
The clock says **2:15**
